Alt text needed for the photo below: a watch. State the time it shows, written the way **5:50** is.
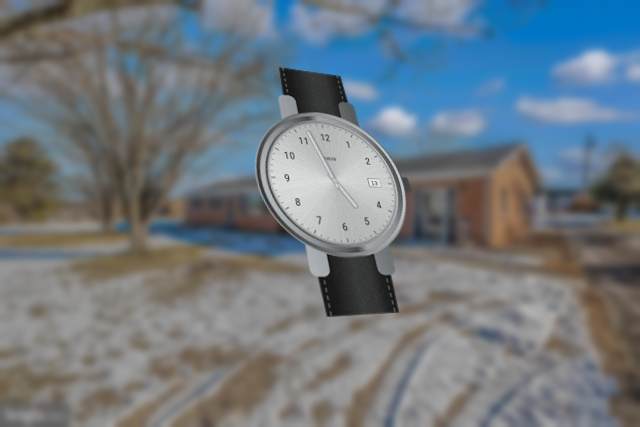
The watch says **4:57**
